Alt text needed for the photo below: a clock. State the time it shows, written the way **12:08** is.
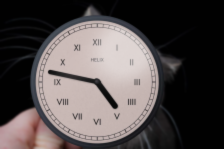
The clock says **4:47**
